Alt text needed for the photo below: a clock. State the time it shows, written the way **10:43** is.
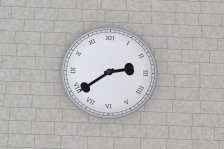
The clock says **2:39**
